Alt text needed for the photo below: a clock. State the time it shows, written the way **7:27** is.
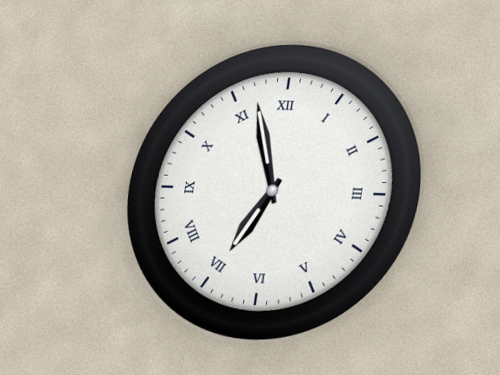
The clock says **6:57**
